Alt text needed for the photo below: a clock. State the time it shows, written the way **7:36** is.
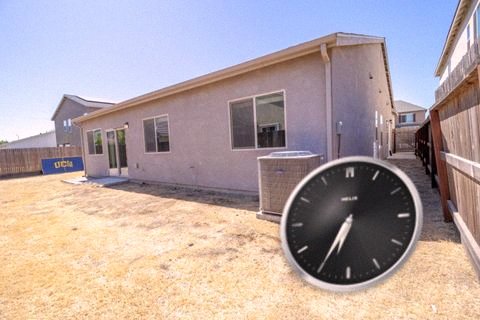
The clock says **6:35**
